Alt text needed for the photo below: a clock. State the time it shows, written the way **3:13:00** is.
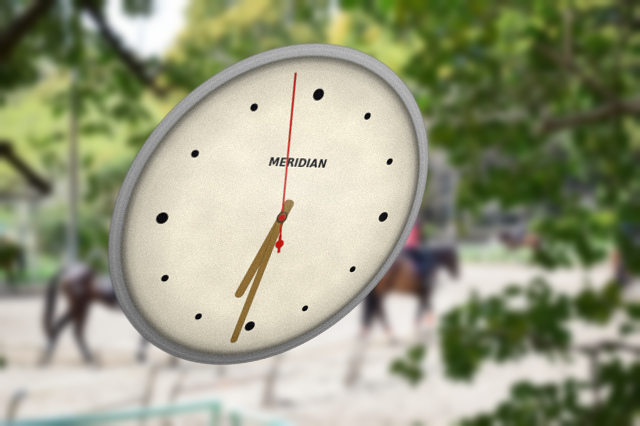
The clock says **6:30:58**
